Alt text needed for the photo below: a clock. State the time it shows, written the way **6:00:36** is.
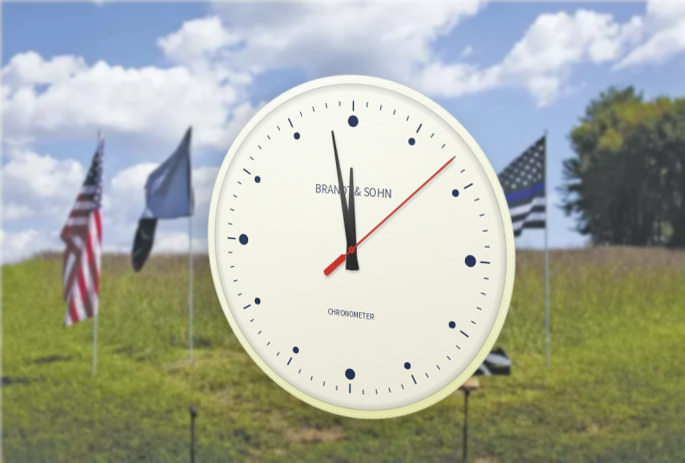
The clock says **11:58:08**
